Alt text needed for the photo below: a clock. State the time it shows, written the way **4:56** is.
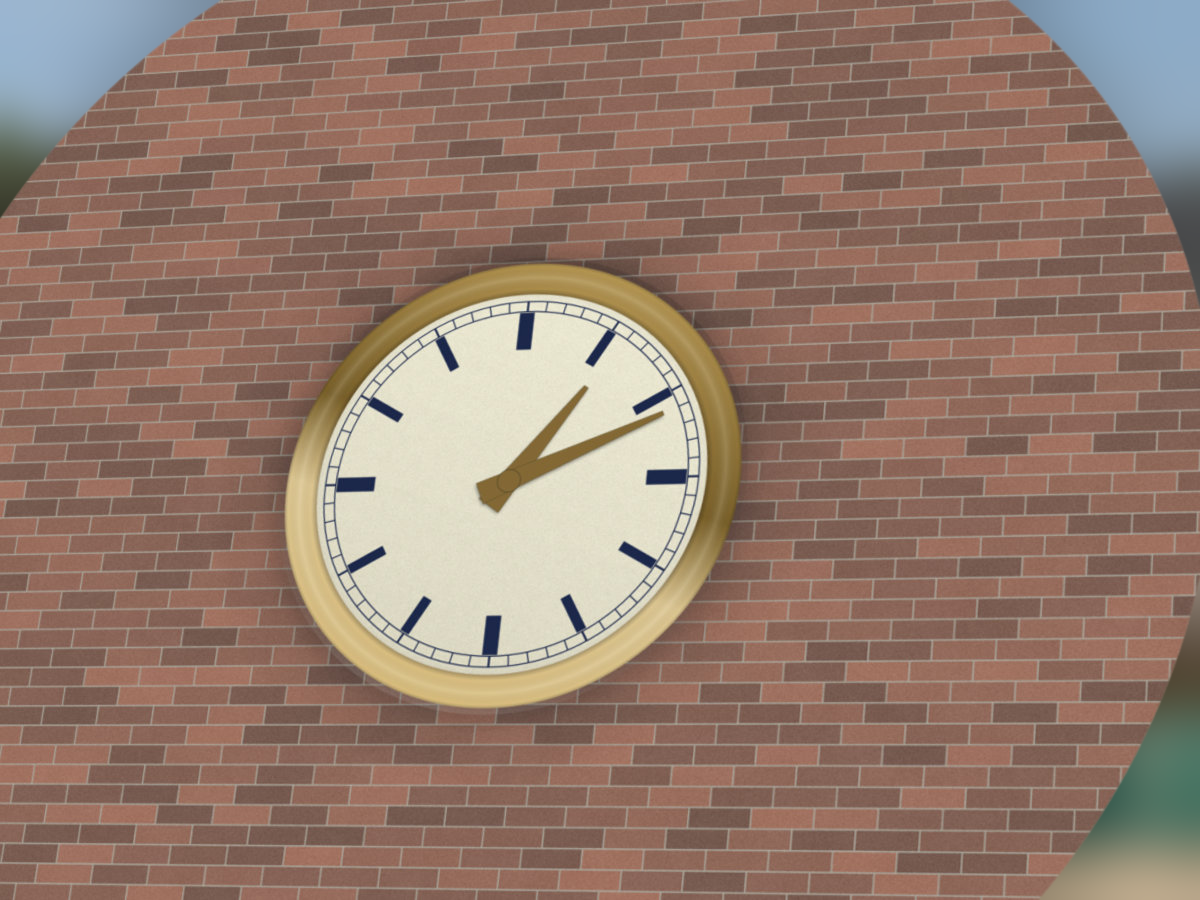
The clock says **1:11**
